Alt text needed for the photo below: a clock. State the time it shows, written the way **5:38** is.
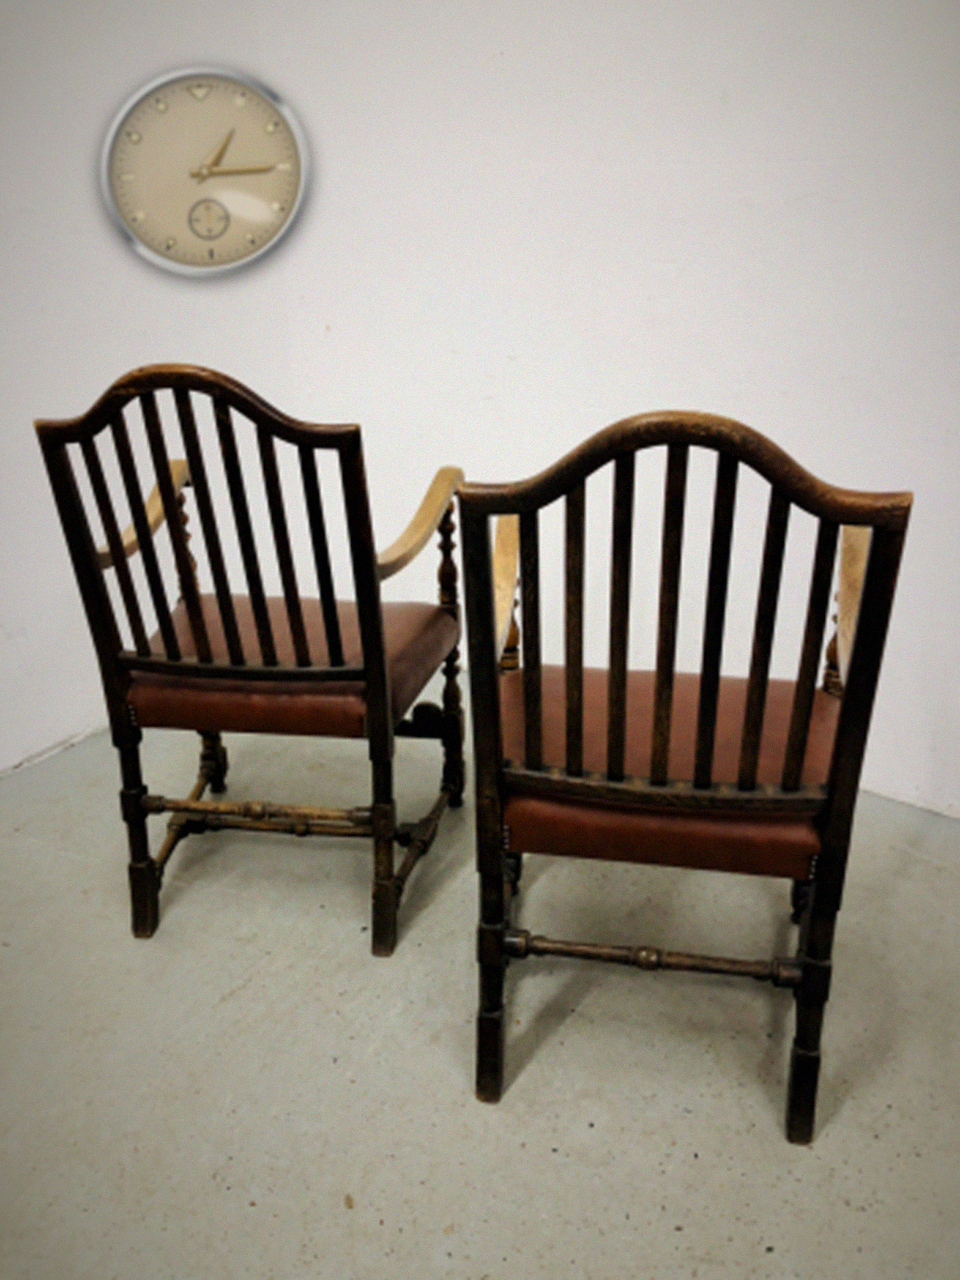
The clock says **1:15**
